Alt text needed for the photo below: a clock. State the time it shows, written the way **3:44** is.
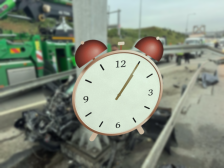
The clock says **1:05**
